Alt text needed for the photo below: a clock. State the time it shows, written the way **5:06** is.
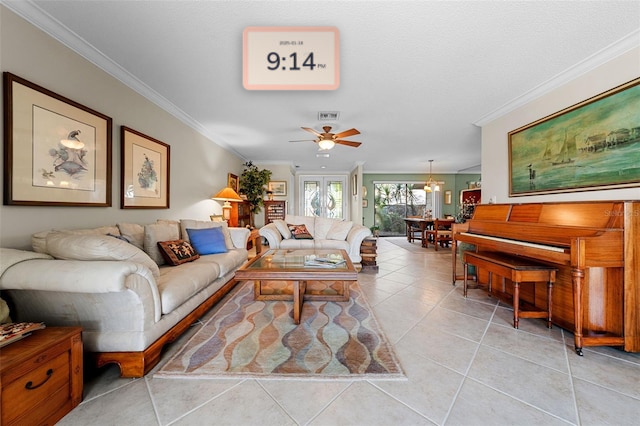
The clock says **9:14**
